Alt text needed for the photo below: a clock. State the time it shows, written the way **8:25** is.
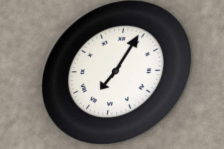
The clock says **7:04**
